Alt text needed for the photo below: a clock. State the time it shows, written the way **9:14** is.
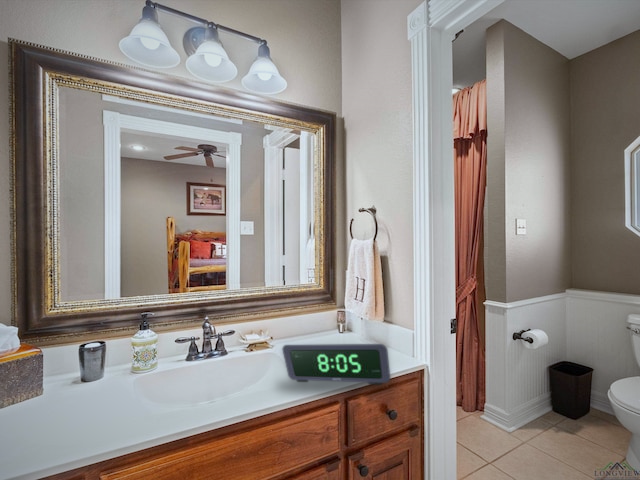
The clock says **8:05**
